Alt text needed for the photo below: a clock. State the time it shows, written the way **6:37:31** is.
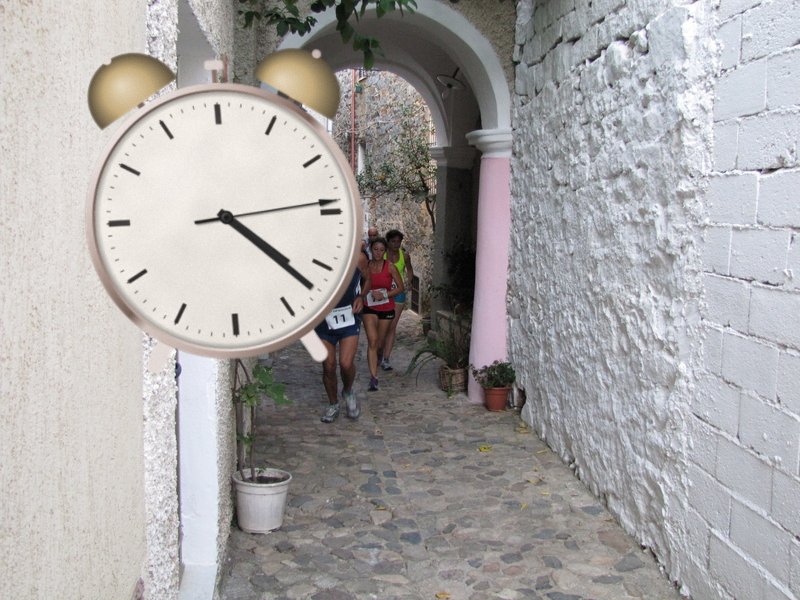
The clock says **4:22:14**
